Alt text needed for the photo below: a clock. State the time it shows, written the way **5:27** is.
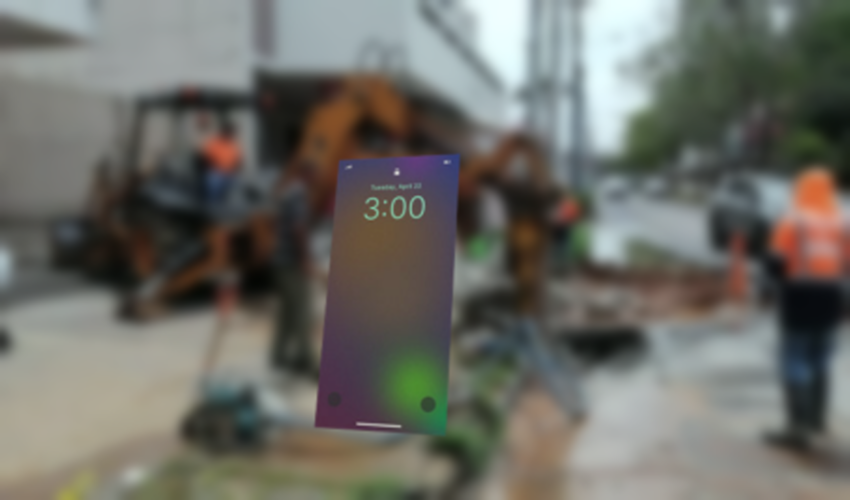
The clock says **3:00**
